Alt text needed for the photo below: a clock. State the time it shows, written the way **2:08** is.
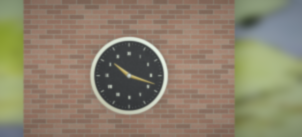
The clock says **10:18**
